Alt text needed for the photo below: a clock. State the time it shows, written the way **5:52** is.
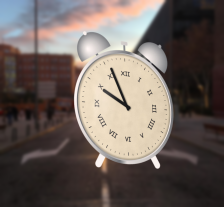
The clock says **9:56**
